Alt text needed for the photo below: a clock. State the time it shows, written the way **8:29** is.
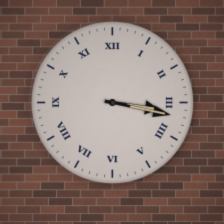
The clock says **3:17**
